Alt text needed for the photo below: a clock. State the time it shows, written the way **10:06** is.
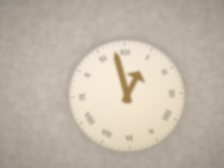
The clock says **12:58**
